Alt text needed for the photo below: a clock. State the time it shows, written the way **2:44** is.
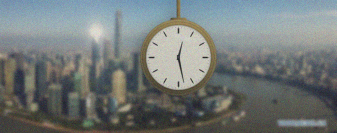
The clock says **12:28**
